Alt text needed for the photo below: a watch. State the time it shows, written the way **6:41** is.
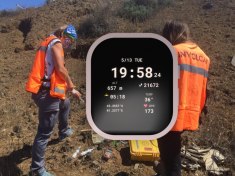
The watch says **19:58**
